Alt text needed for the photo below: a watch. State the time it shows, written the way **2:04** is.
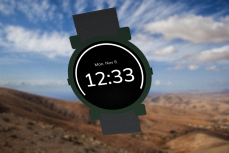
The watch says **12:33**
